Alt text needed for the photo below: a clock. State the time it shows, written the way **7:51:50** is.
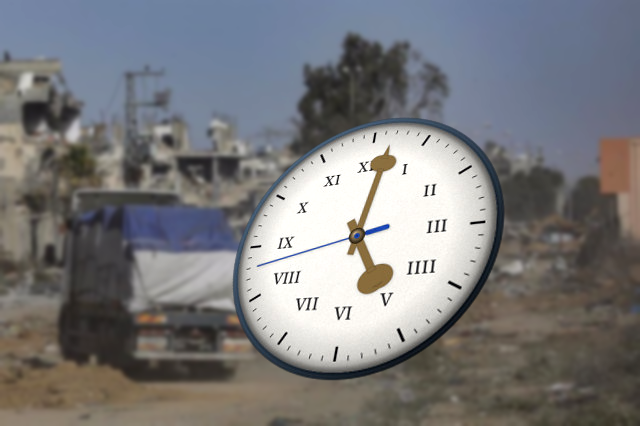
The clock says **5:01:43**
